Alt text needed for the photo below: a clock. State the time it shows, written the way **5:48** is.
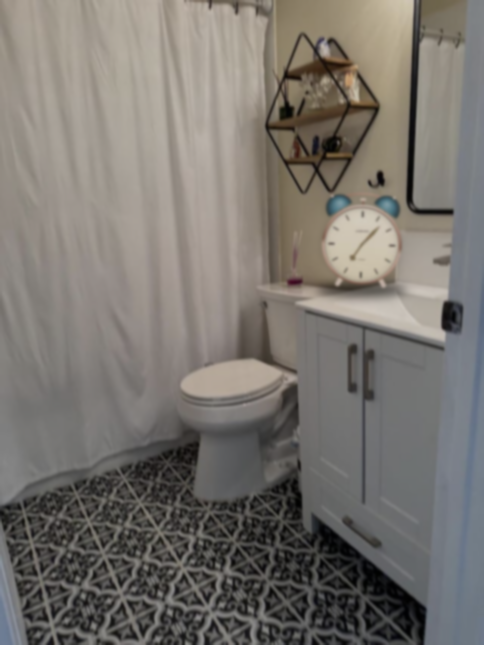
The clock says **7:07**
